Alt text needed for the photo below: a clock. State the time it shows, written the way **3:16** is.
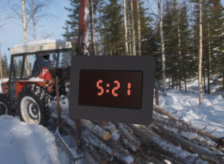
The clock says **5:21**
